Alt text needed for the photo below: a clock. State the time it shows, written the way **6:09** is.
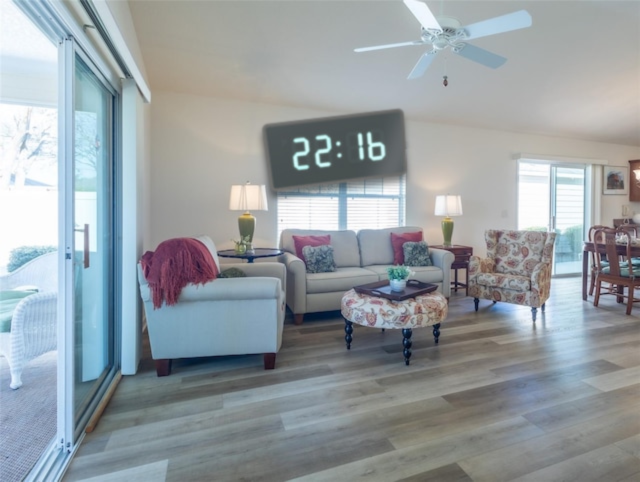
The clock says **22:16**
